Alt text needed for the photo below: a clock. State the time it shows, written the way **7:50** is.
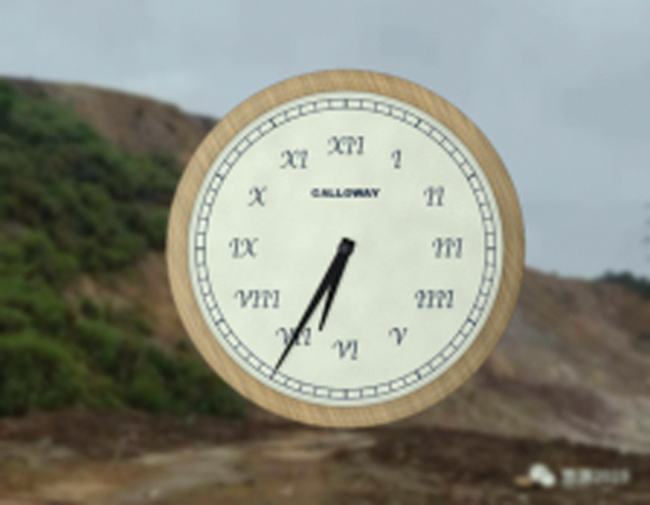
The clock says **6:35**
